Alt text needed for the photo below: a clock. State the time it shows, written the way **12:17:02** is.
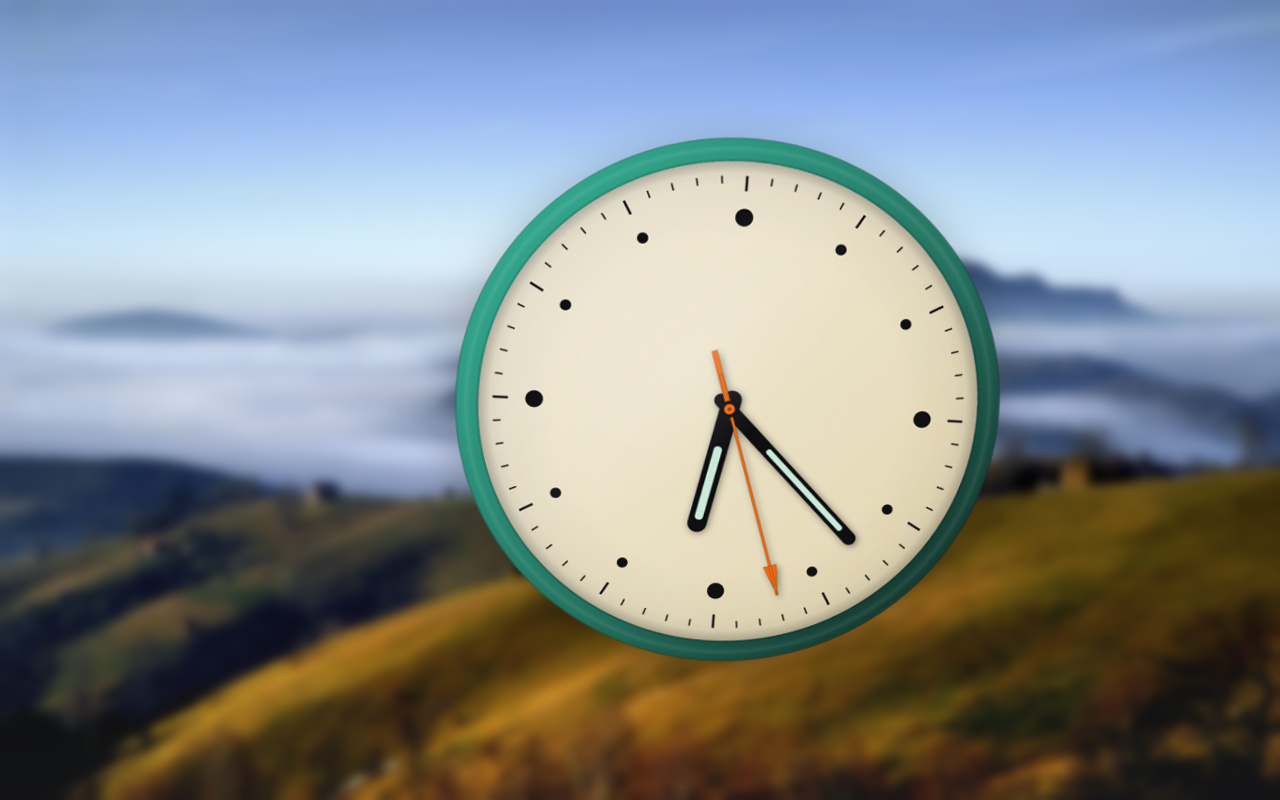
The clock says **6:22:27**
